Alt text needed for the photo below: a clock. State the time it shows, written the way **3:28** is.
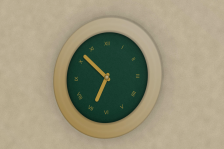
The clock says **6:52**
